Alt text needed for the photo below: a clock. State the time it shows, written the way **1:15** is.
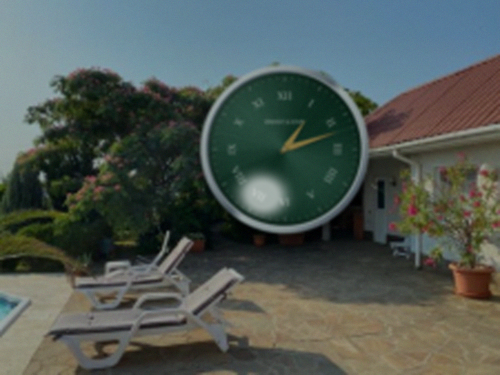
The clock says **1:12**
